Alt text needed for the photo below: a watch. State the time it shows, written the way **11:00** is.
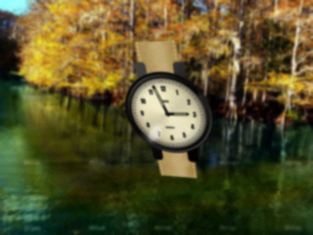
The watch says **2:57**
